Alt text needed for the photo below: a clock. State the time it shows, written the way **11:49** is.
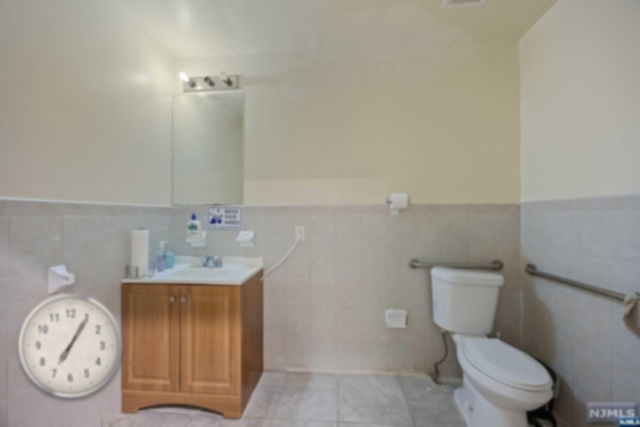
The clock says **7:05**
